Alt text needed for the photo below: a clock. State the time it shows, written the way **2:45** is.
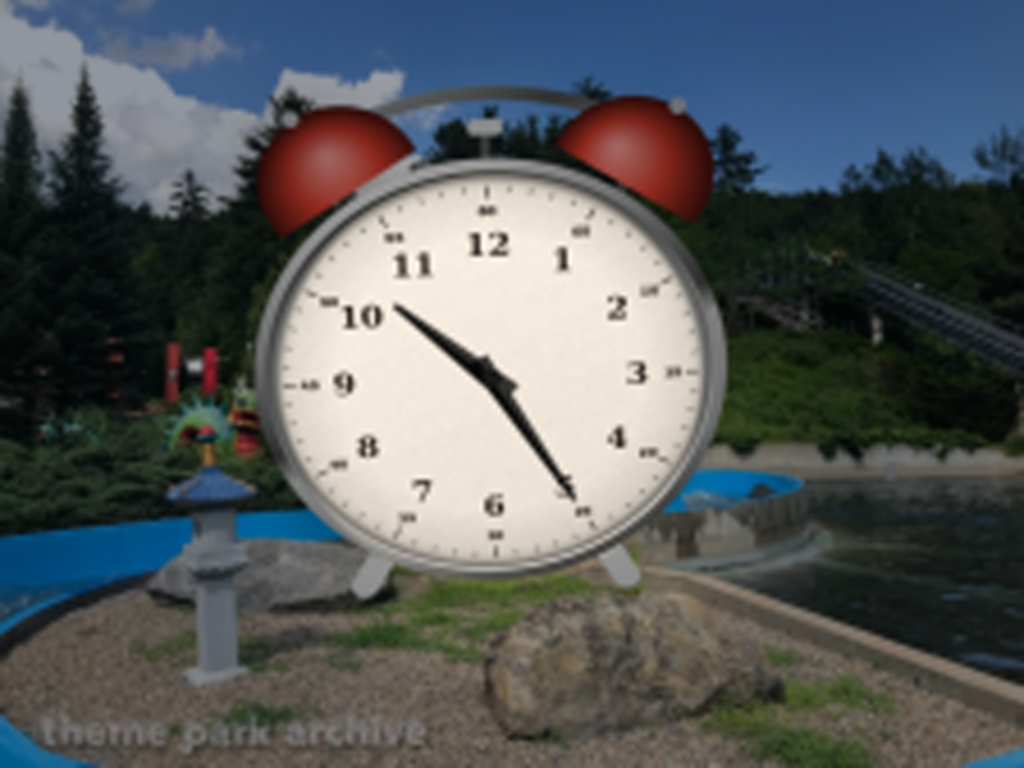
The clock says **10:25**
